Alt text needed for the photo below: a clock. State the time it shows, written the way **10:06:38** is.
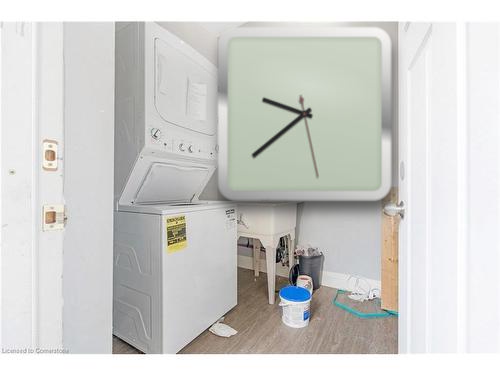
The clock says **9:38:28**
